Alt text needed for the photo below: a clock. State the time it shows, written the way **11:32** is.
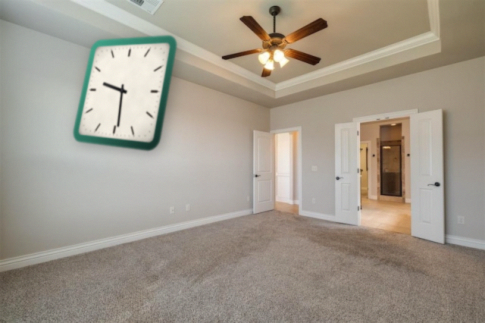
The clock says **9:29**
